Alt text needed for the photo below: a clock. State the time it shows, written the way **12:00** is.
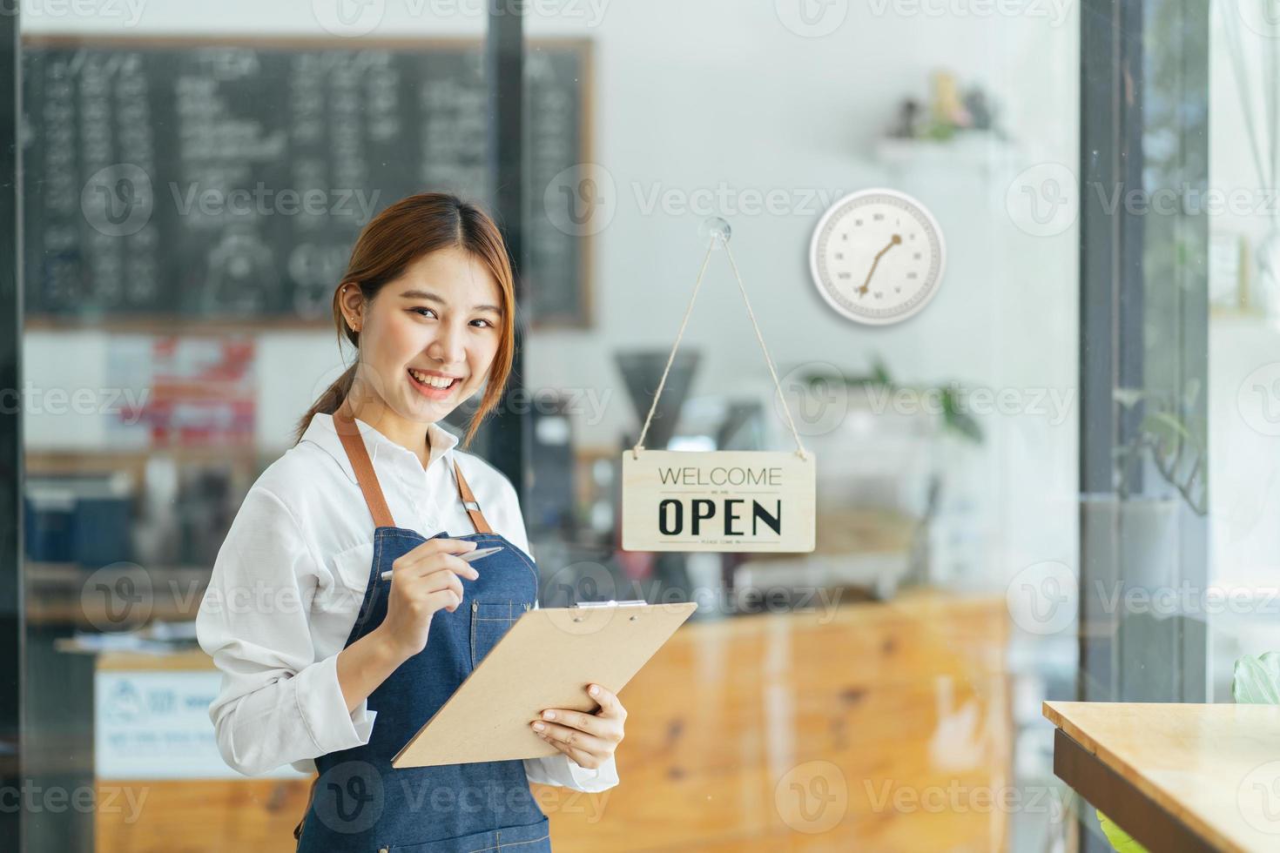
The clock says **1:34**
